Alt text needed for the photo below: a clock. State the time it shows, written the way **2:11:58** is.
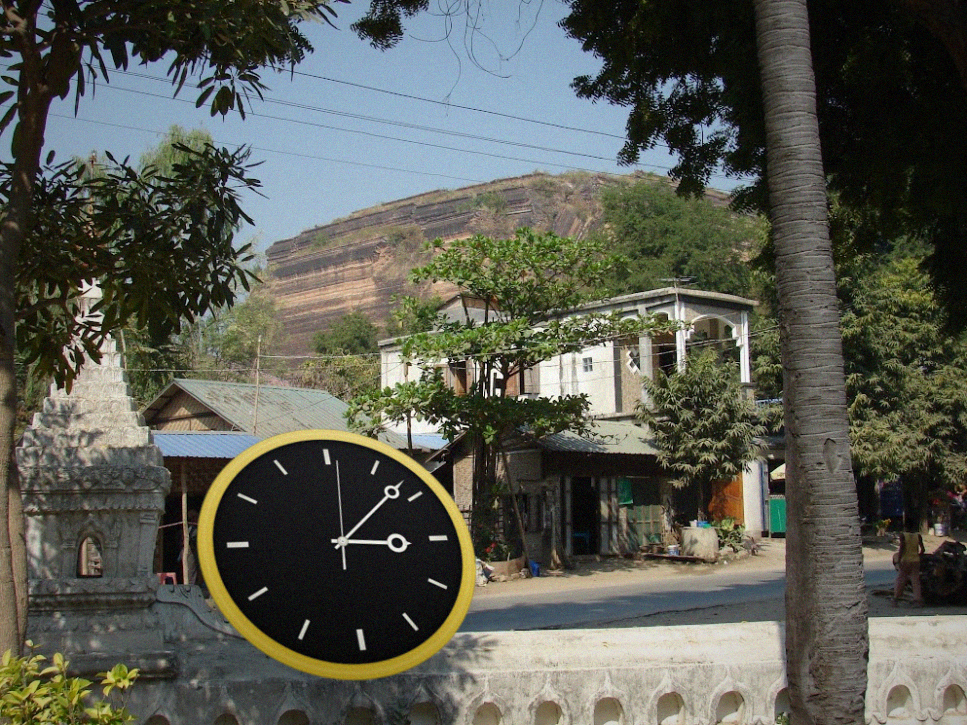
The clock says **3:08:01**
